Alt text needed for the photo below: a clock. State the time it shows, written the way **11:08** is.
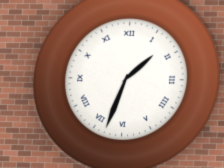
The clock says **1:33**
